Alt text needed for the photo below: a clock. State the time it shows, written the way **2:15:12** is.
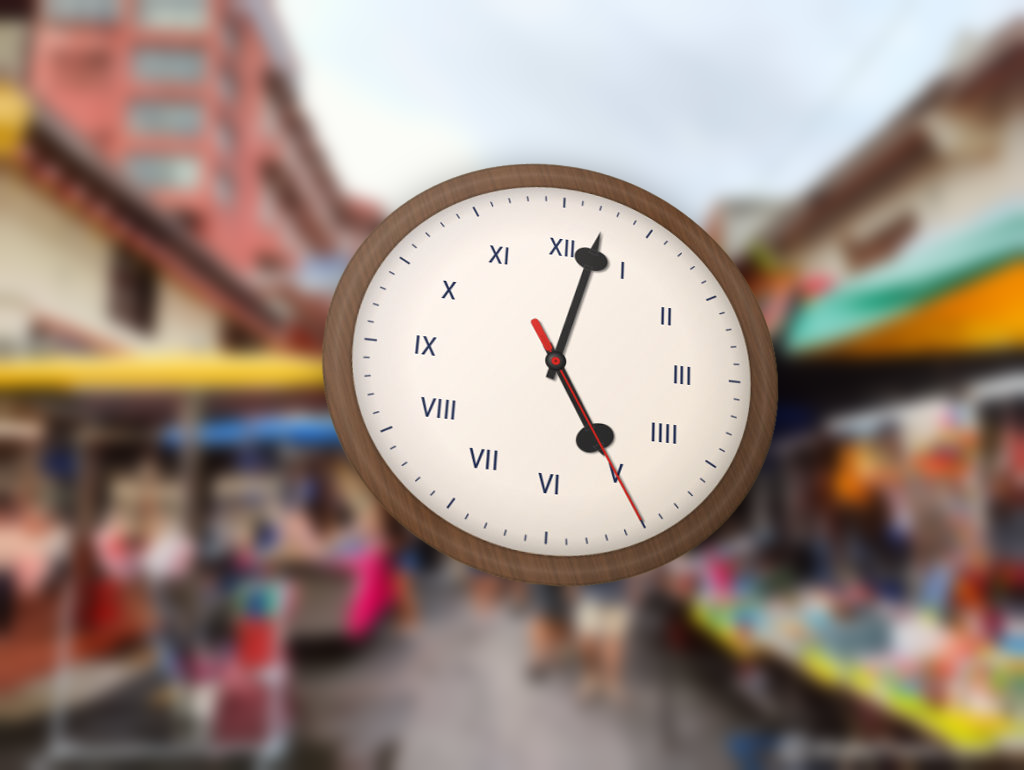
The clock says **5:02:25**
